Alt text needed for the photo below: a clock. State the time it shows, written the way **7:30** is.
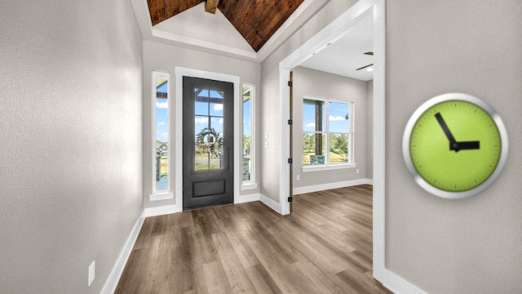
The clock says **2:55**
